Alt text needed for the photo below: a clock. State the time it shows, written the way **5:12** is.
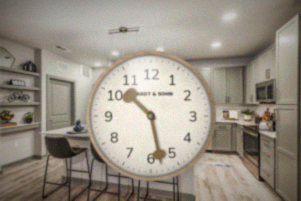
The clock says **10:28**
